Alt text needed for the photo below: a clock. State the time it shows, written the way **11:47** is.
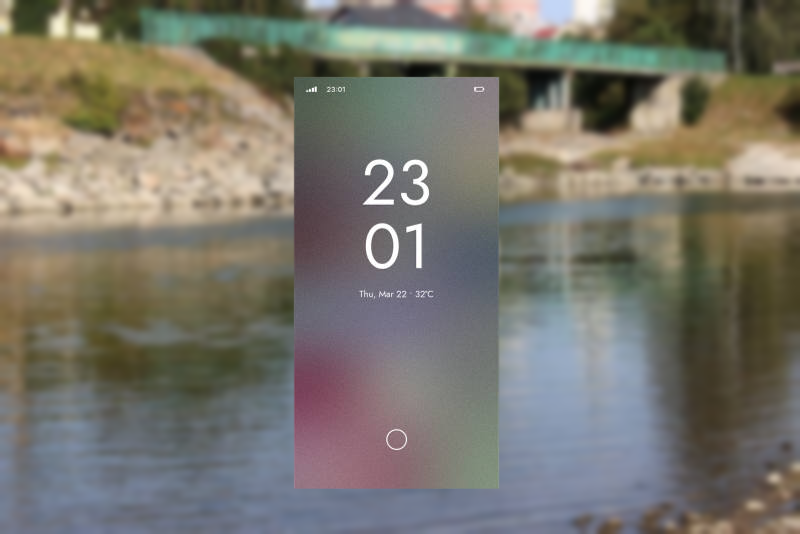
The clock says **23:01**
